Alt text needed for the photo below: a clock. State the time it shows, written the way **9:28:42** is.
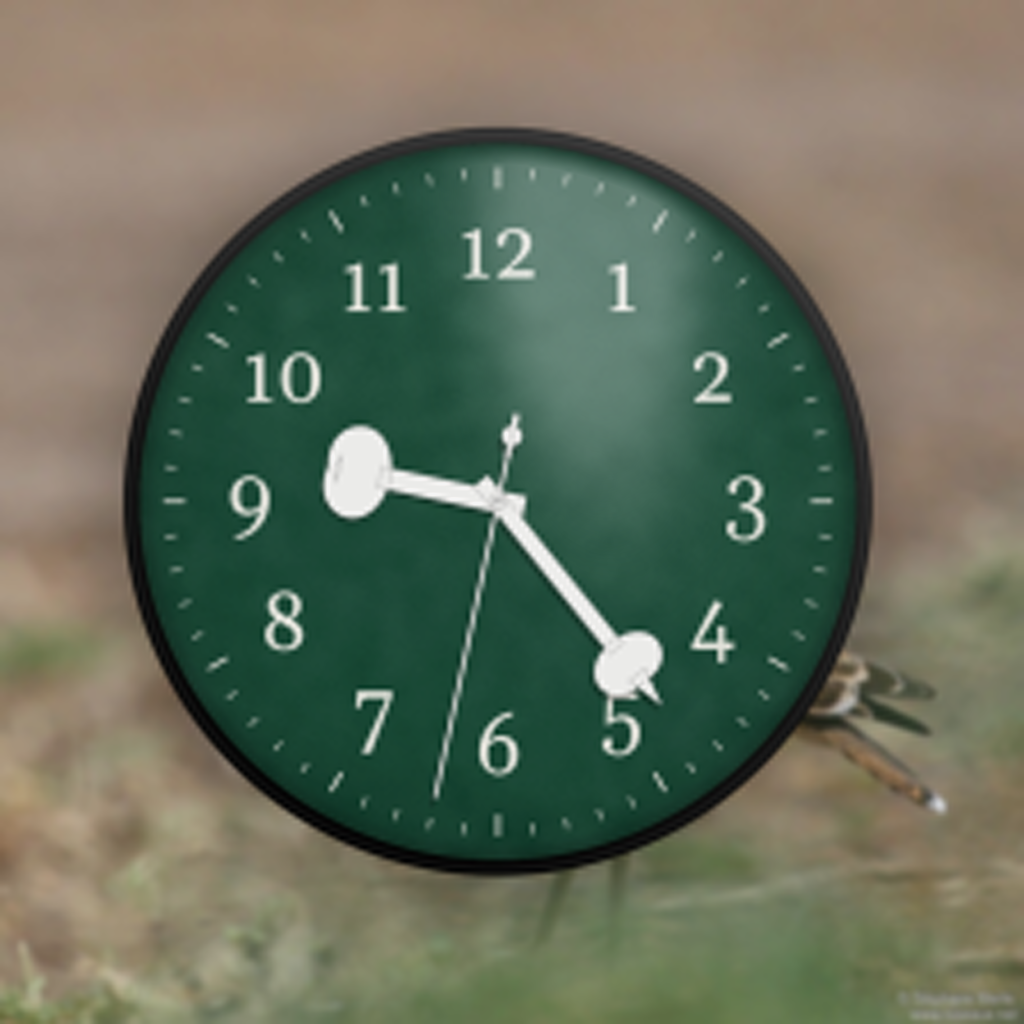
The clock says **9:23:32**
